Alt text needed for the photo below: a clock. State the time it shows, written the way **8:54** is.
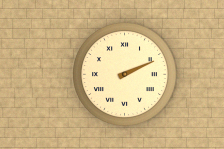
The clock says **2:11**
